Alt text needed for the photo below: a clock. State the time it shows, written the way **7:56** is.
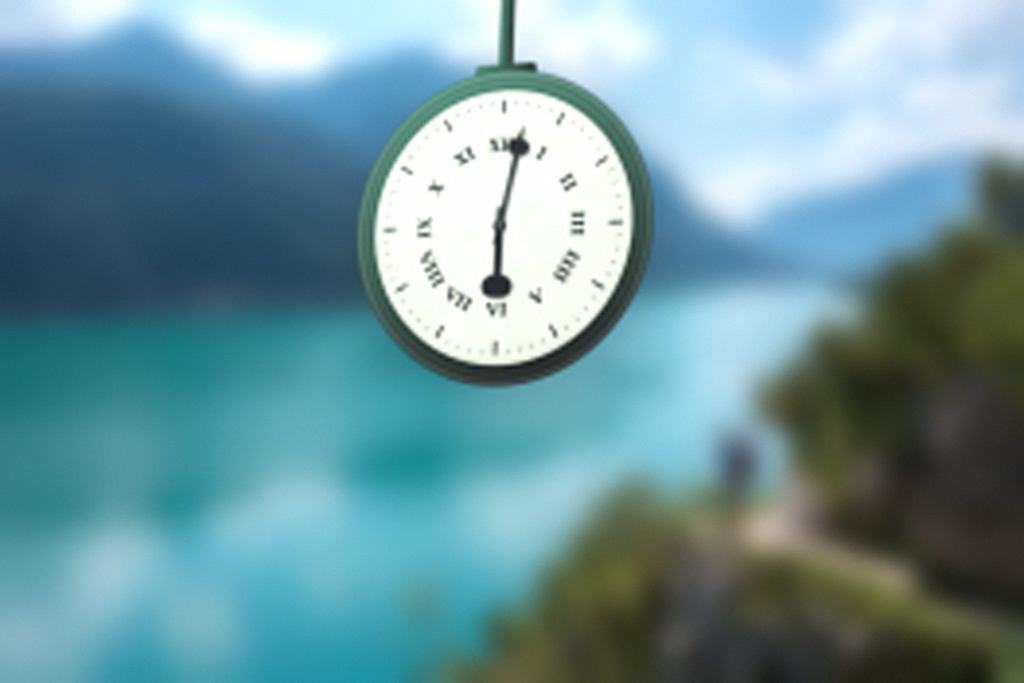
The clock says **6:02**
